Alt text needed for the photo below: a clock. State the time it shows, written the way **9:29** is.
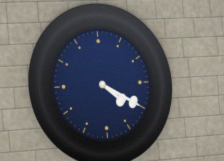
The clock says **4:20**
